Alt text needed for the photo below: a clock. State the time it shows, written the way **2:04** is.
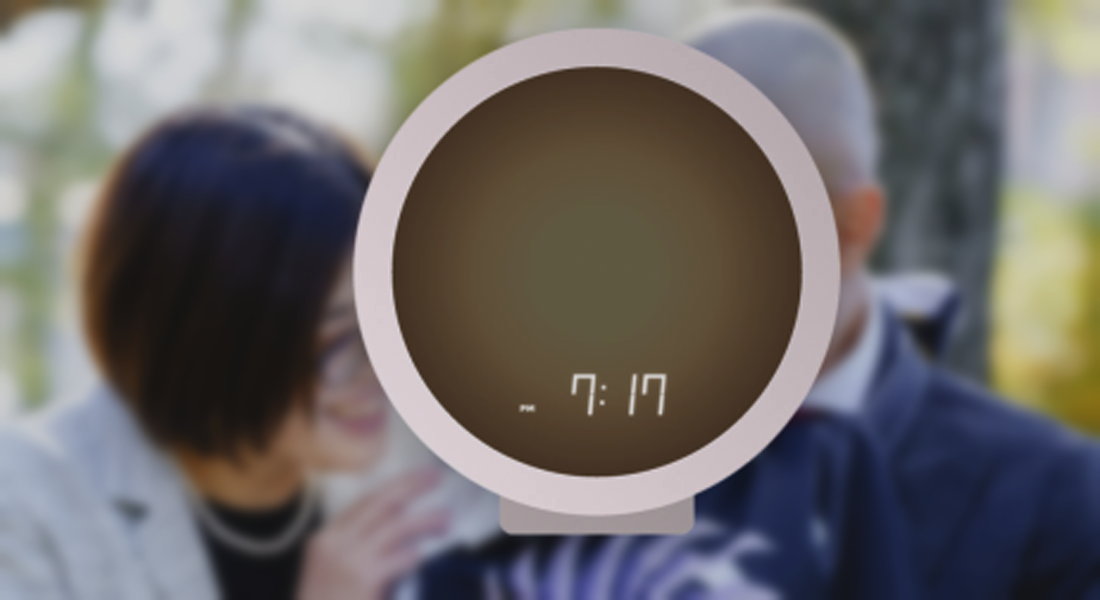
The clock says **7:17**
